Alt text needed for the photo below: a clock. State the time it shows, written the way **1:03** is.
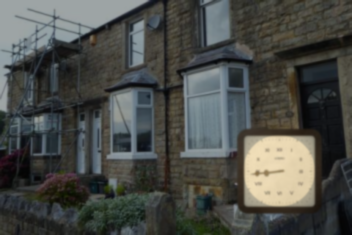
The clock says **8:44**
